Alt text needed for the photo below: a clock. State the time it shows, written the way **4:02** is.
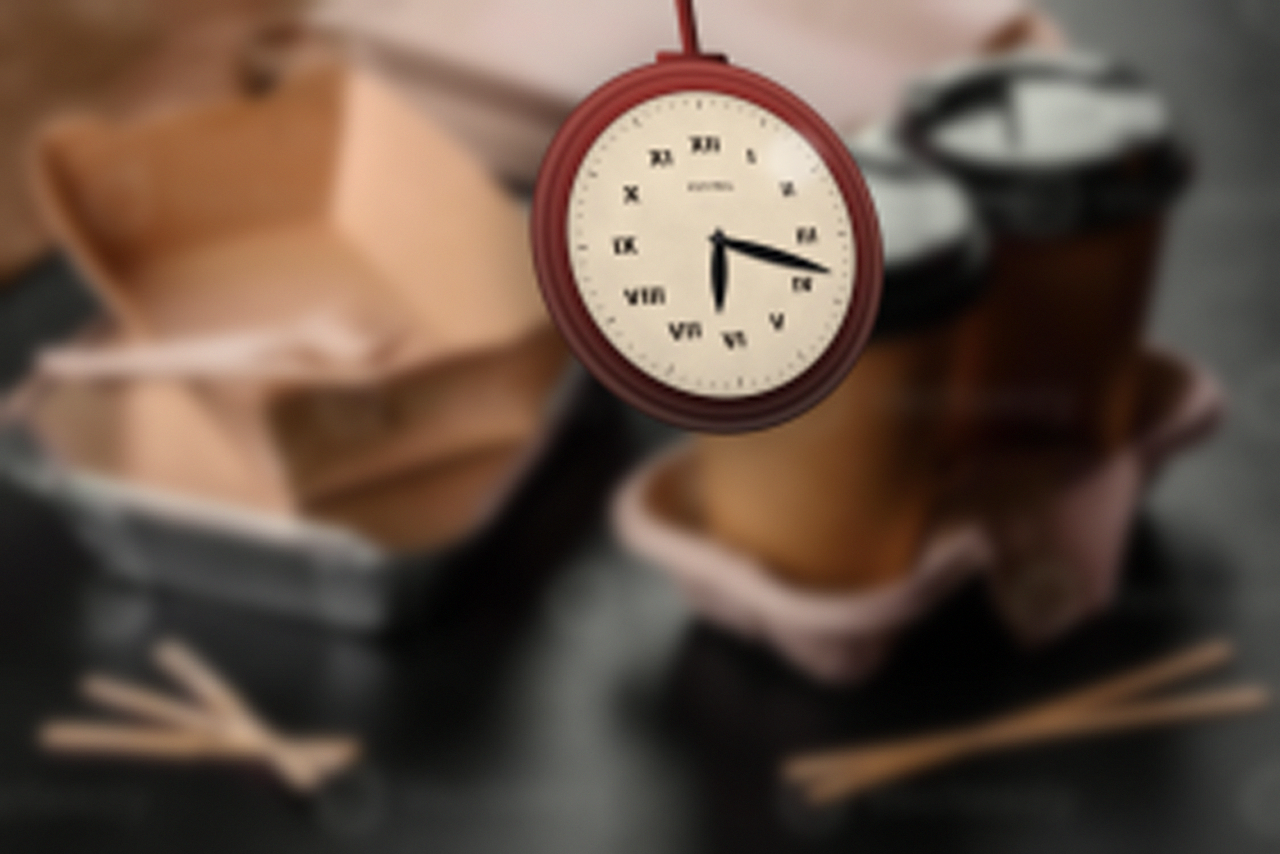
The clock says **6:18**
